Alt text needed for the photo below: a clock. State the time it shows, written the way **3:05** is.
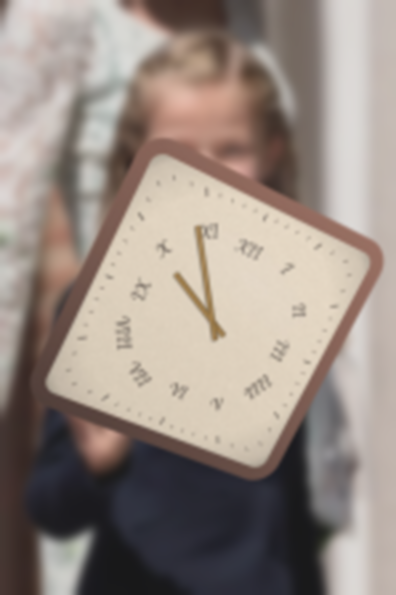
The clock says **9:54**
